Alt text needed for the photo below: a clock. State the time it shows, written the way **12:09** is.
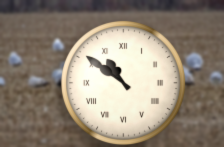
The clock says **10:51**
